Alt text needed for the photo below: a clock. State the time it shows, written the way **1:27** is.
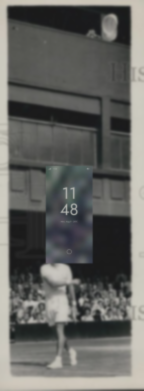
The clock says **11:48**
